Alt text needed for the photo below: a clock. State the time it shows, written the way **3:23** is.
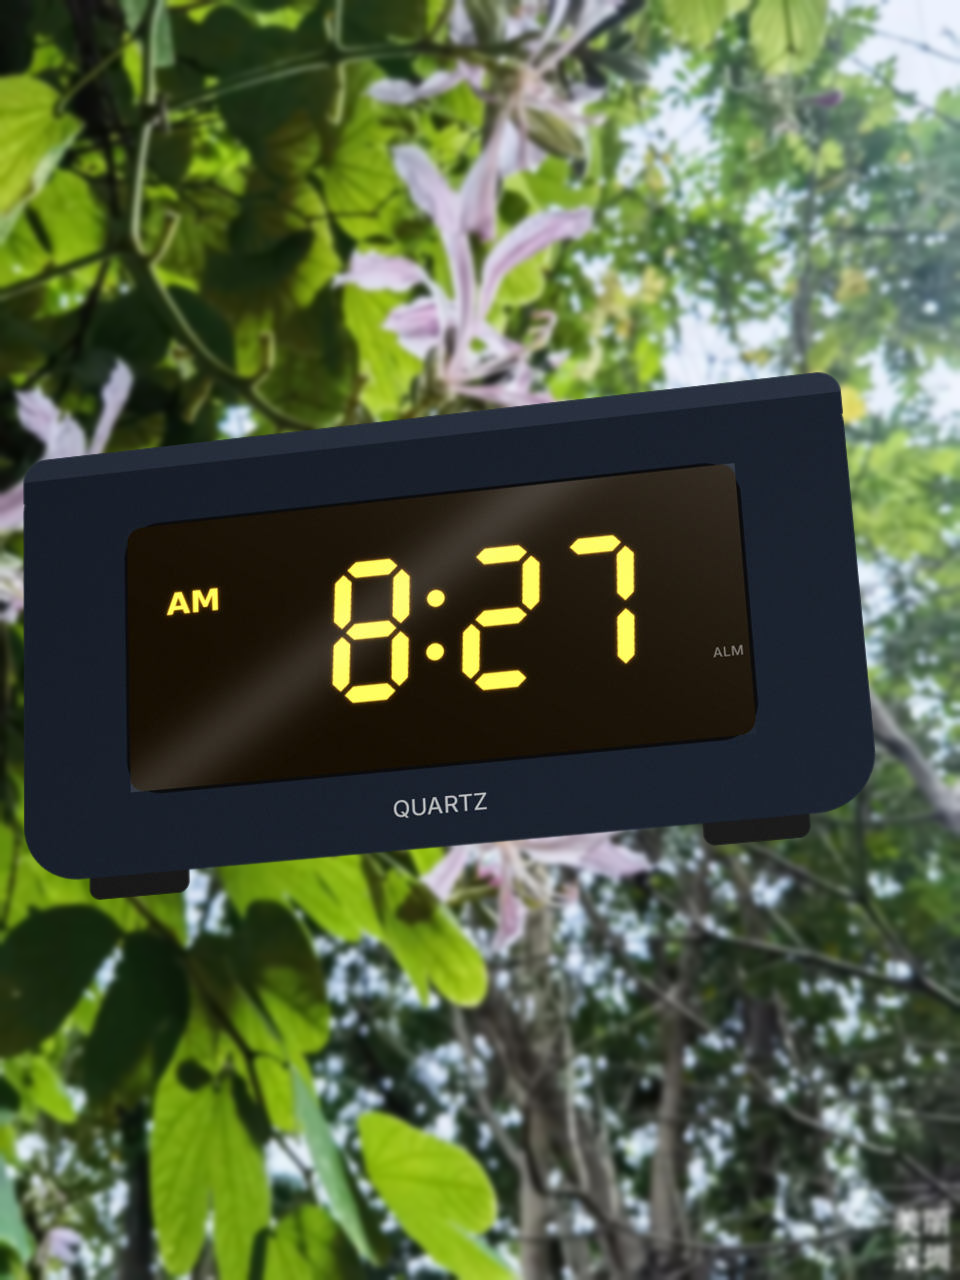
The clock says **8:27**
